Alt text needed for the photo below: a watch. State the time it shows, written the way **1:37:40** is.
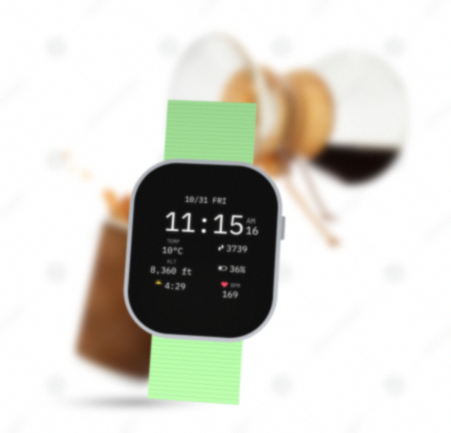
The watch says **11:15:16**
